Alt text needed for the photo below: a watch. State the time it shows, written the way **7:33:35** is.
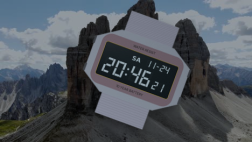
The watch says **20:46:21**
